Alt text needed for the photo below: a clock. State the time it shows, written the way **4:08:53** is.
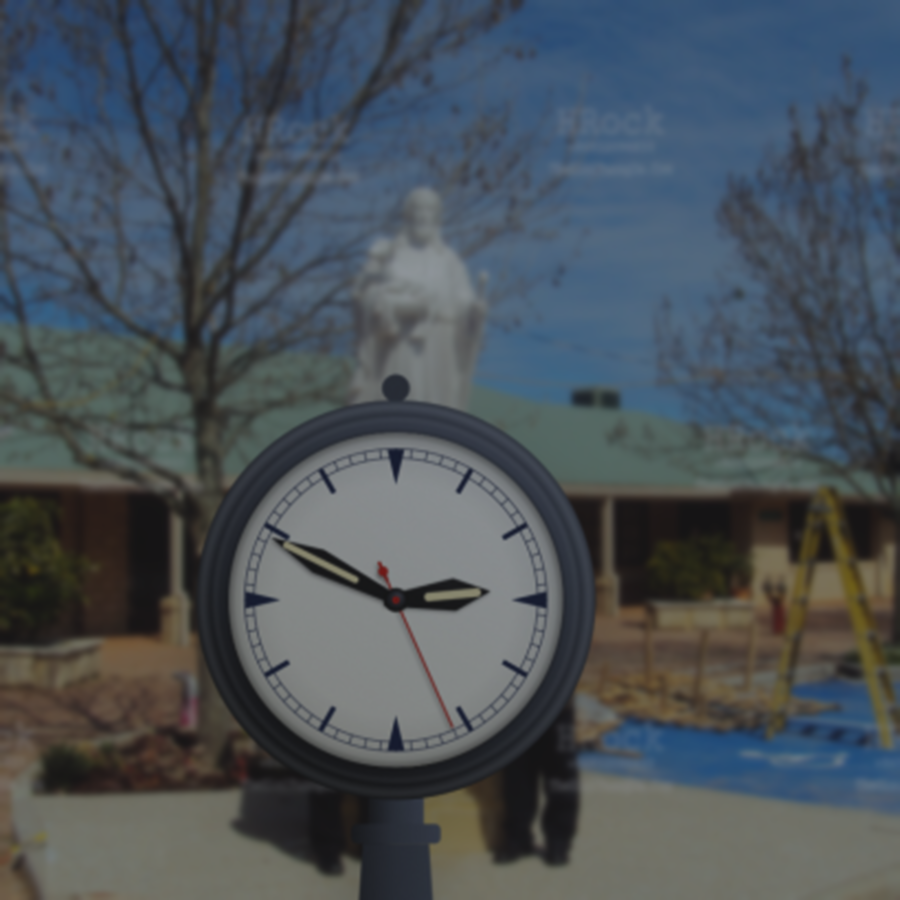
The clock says **2:49:26**
